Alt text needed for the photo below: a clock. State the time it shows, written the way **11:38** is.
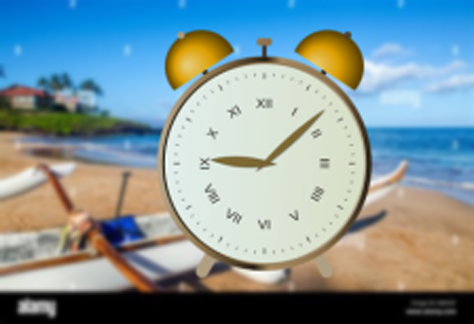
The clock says **9:08**
